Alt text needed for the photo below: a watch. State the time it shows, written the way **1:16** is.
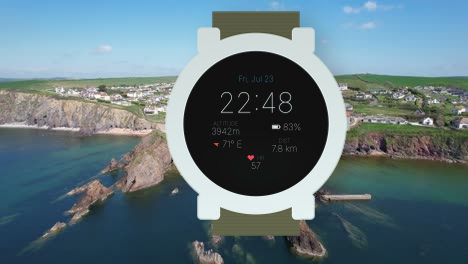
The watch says **22:48**
